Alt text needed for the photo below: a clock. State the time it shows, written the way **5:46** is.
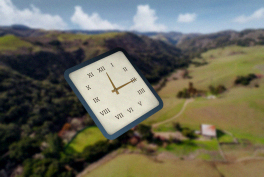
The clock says **12:15**
